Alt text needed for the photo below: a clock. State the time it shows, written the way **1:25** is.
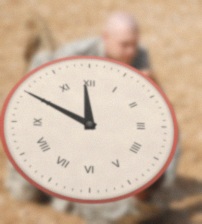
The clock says **11:50**
